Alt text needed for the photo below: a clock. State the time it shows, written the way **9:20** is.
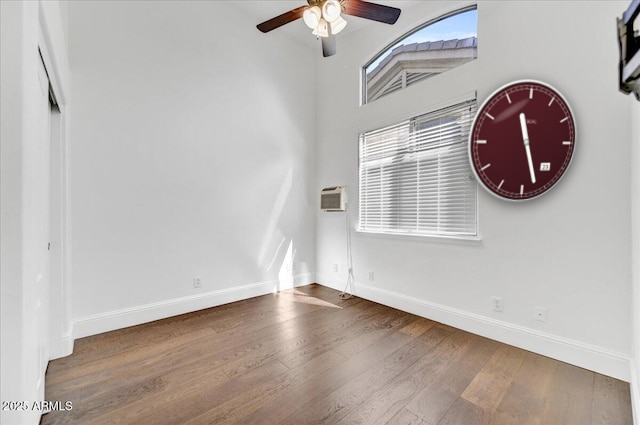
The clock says **11:27**
